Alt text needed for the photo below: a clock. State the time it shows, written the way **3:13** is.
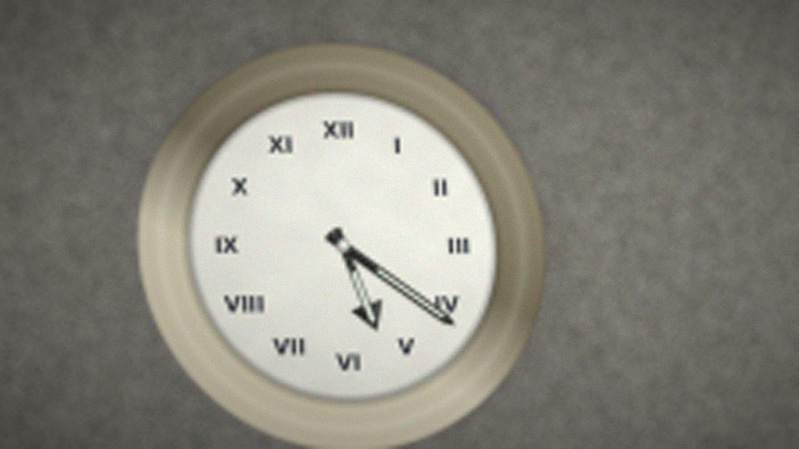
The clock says **5:21**
